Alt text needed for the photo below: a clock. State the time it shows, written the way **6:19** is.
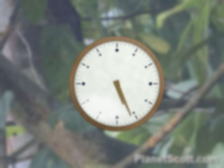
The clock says **5:26**
